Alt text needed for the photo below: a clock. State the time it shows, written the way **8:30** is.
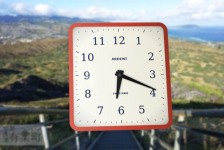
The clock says **6:19**
